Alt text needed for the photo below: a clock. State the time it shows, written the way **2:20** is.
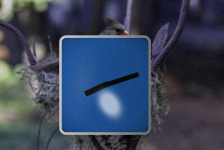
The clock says **8:12**
